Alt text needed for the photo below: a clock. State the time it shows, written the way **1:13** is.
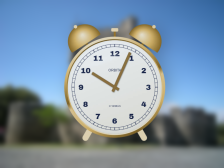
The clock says **10:04**
